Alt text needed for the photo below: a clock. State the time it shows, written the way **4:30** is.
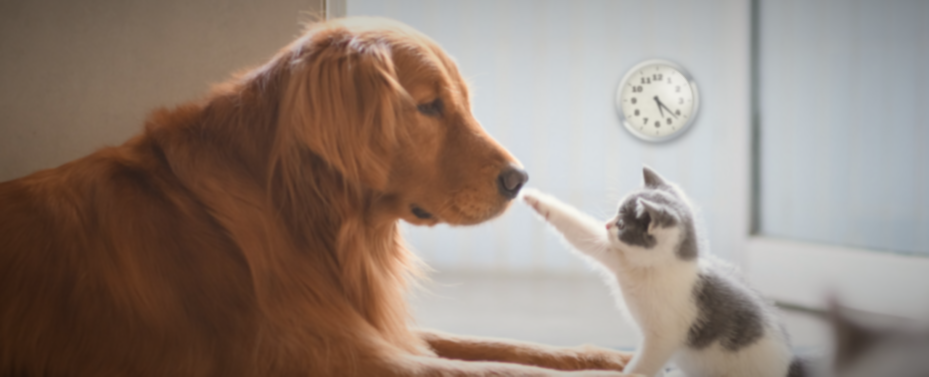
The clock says **5:22**
